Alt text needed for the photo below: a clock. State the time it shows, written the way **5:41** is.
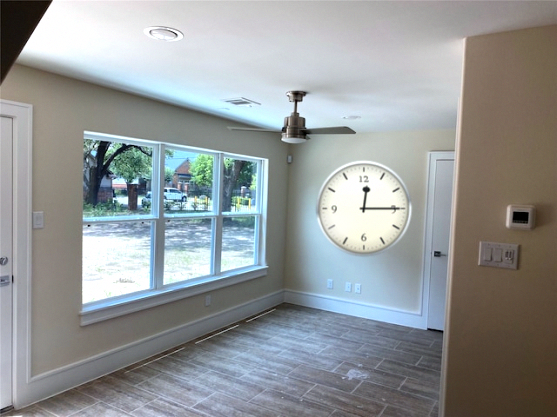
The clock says **12:15**
